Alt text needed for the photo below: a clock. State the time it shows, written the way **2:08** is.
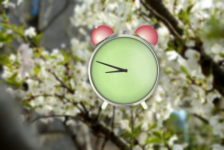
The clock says **8:48**
